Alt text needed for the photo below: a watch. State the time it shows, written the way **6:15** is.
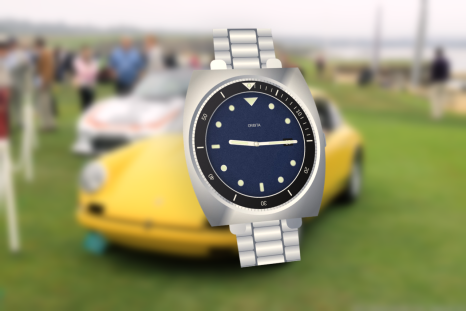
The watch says **9:15**
